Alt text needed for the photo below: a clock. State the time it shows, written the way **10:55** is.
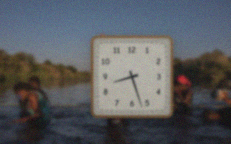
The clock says **8:27**
